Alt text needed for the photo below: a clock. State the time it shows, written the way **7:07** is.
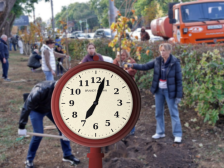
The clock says **7:03**
